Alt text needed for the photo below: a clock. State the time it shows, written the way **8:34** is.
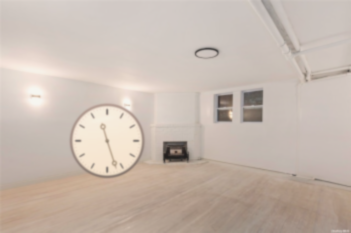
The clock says **11:27**
